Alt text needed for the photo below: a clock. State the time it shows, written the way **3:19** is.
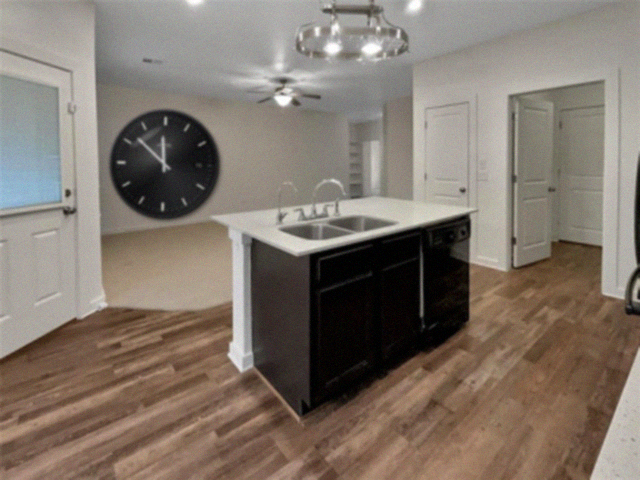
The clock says **11:52**
